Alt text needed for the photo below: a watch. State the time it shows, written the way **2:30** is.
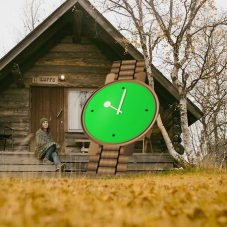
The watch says **10:01**
